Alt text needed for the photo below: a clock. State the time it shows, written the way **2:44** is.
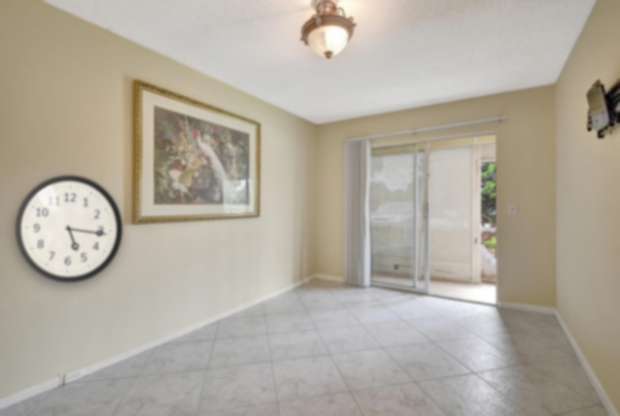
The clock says **5:16**
